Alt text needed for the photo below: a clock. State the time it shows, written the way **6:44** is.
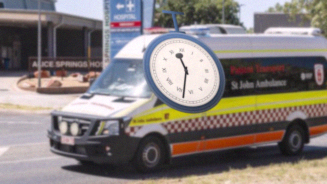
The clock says **11:33**
